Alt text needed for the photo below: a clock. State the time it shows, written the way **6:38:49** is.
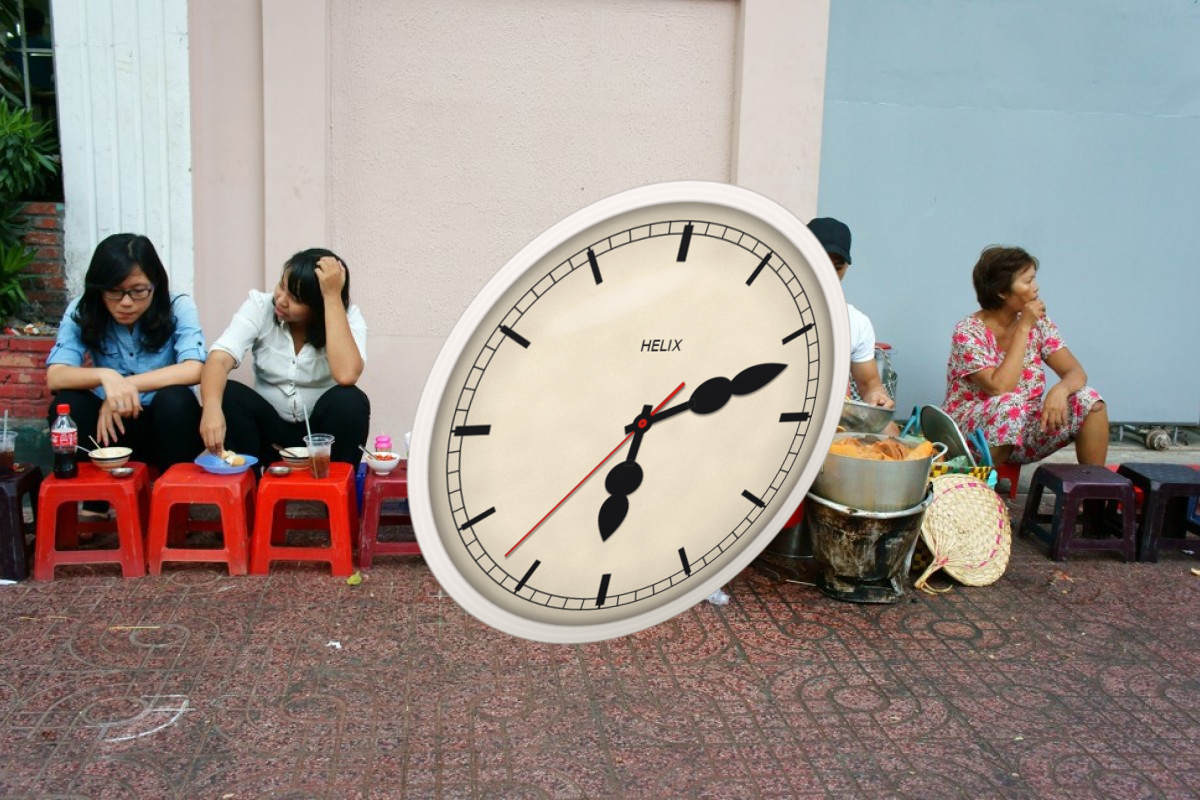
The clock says **6:11:37**
